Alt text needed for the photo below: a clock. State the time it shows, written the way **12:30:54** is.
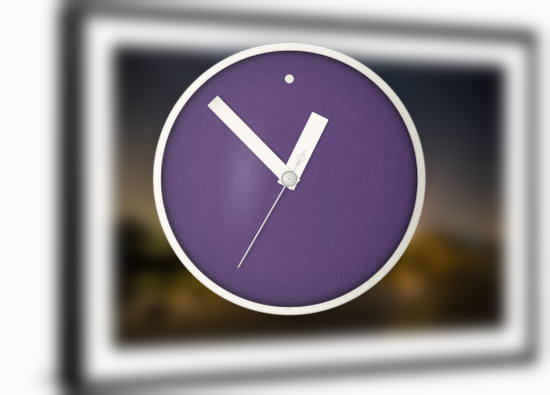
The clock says **12:52:35**
